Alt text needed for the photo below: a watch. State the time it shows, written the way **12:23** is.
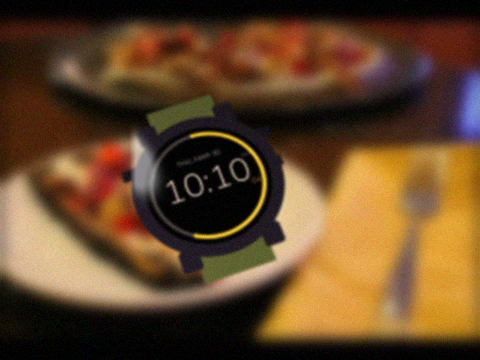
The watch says **10:10**
